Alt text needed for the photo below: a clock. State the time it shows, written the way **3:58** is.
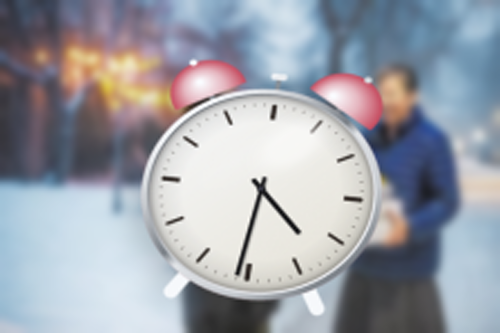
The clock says **4:31**
